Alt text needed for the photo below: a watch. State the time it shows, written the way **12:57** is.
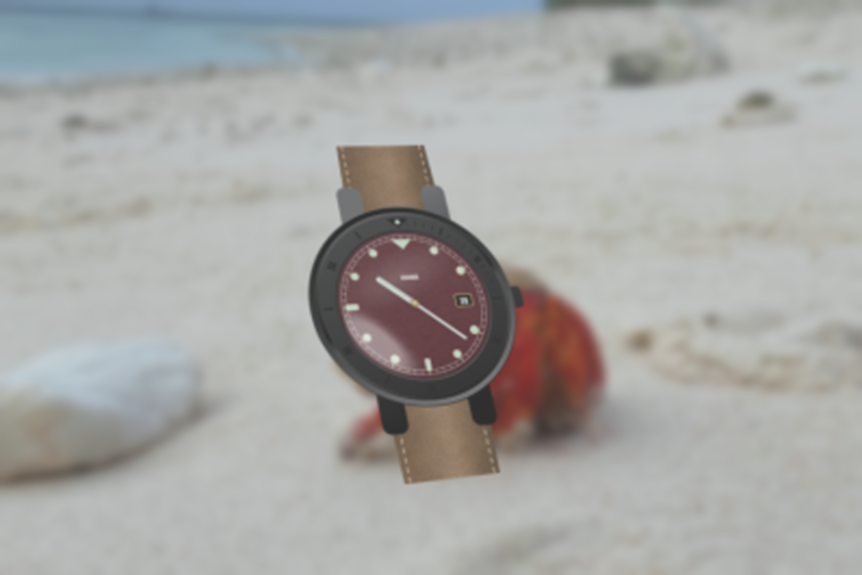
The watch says **10:22**
